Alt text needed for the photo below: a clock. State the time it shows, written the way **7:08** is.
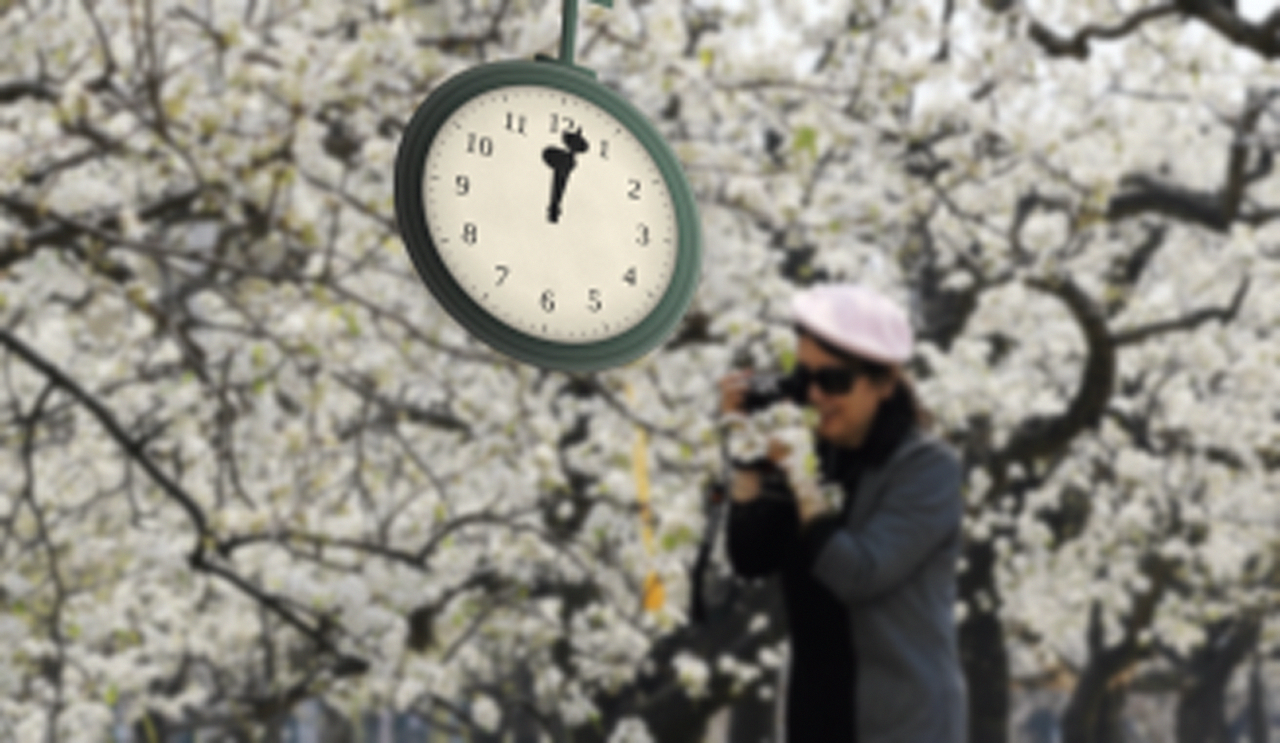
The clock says **12:02**
